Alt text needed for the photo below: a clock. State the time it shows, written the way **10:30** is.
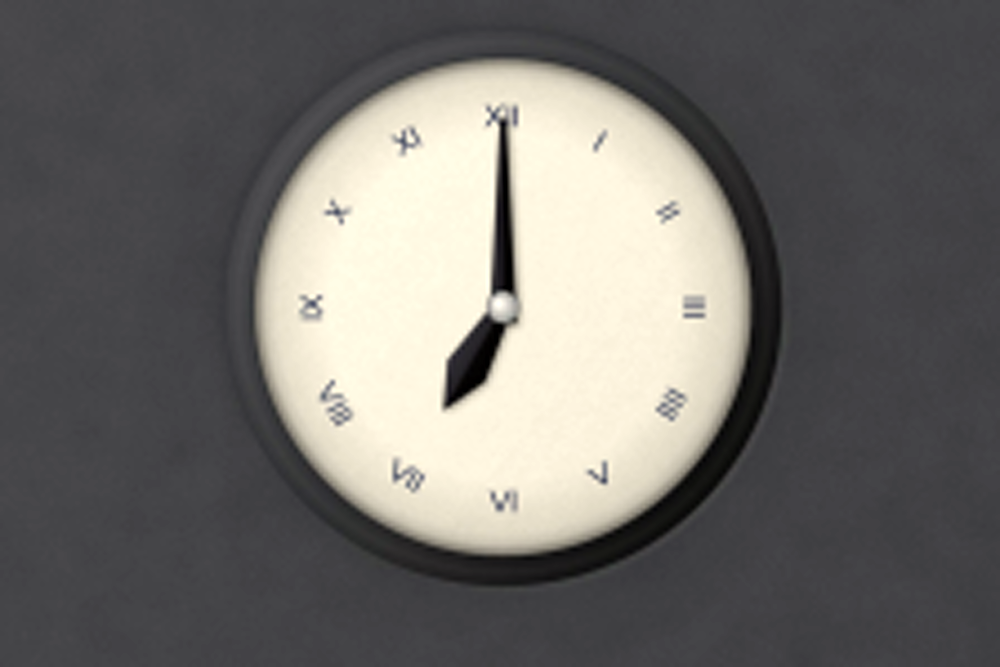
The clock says **7:00**
